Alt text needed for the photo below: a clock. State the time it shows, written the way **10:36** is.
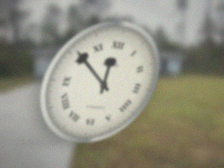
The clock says **11:51**
